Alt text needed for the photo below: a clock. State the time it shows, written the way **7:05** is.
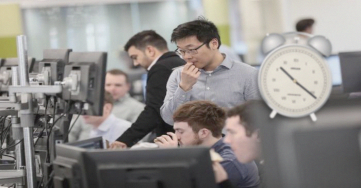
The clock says **10:21**
